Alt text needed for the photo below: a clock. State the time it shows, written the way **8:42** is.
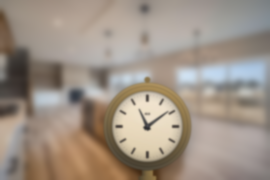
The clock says **11:09**
